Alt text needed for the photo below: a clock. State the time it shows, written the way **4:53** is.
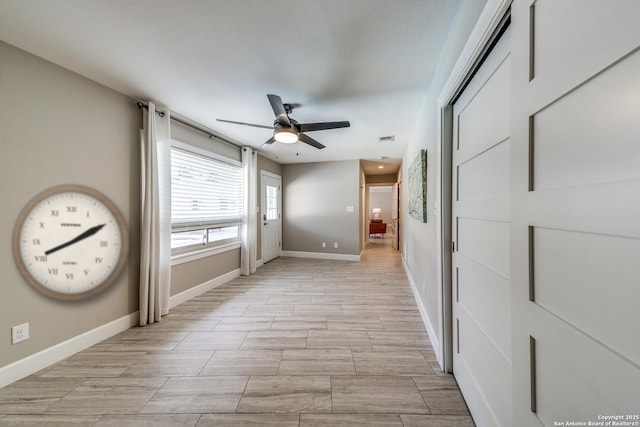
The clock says **8:10**
